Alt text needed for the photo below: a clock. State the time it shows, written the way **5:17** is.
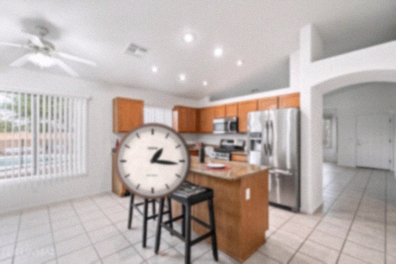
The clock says **1:16**
